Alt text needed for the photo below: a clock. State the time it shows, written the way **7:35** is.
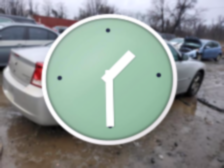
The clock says **1:30**
